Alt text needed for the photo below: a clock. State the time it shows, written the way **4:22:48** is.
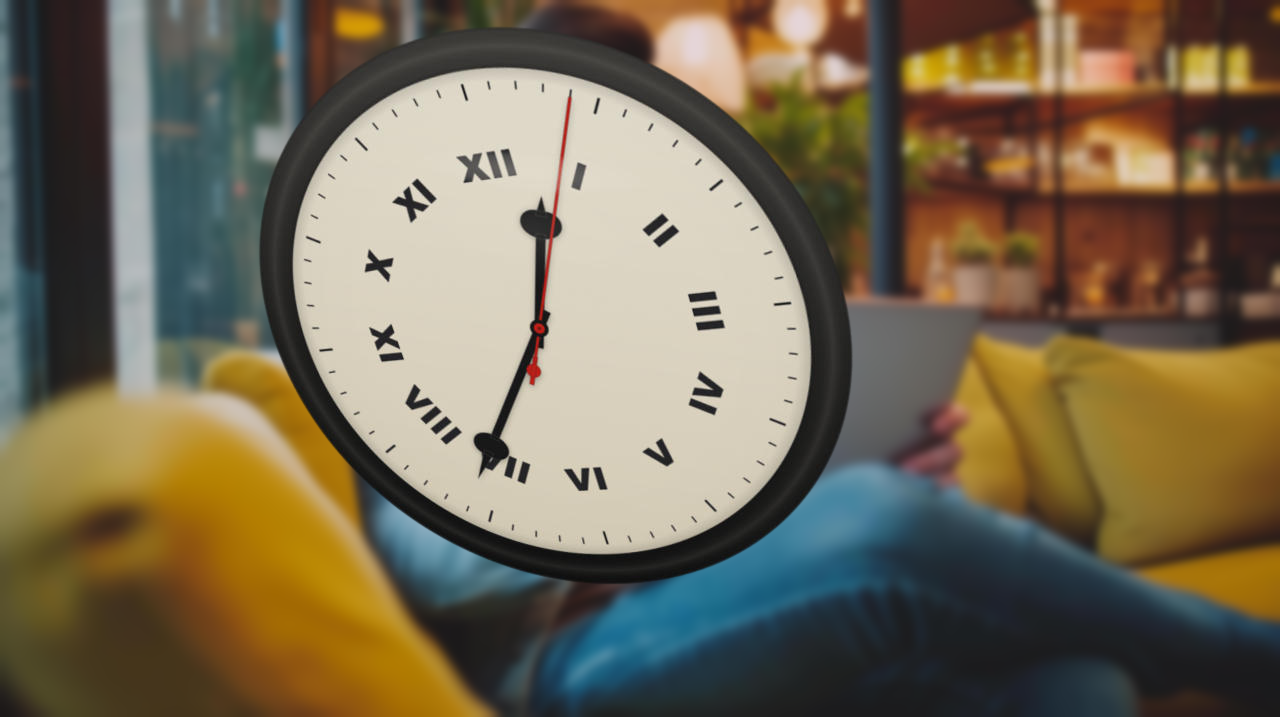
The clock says **12:36:04**
